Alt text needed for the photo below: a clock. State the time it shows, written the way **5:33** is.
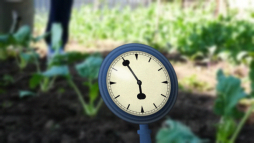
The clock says **5:55**
